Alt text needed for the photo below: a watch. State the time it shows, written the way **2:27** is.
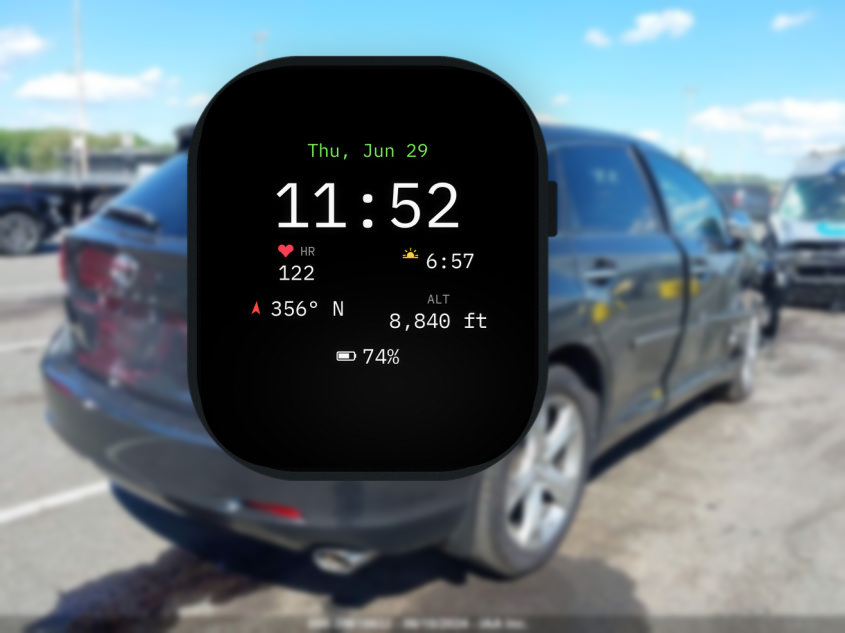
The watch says **11:52**
